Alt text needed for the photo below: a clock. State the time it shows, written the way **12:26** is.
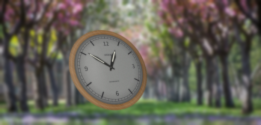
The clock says **12:51**
